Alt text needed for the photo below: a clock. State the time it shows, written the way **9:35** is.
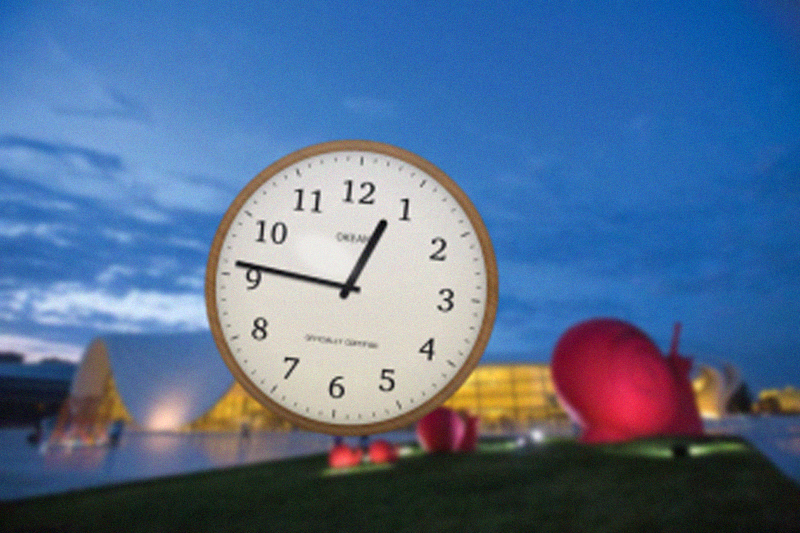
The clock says **12:46**
